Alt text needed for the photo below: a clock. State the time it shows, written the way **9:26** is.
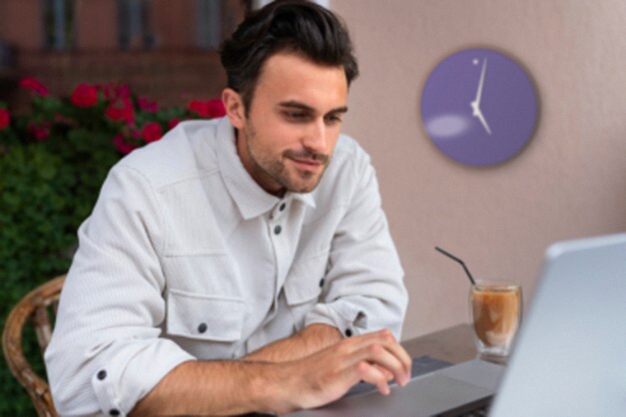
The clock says **5:02**
